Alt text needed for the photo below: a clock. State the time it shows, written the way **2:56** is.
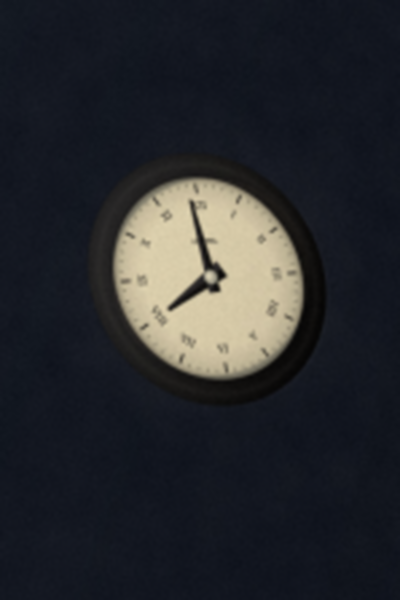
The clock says **7:59**
